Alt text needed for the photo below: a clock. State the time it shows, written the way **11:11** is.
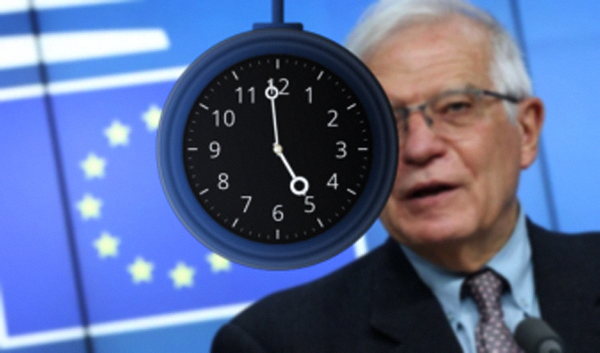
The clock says **4:59**
